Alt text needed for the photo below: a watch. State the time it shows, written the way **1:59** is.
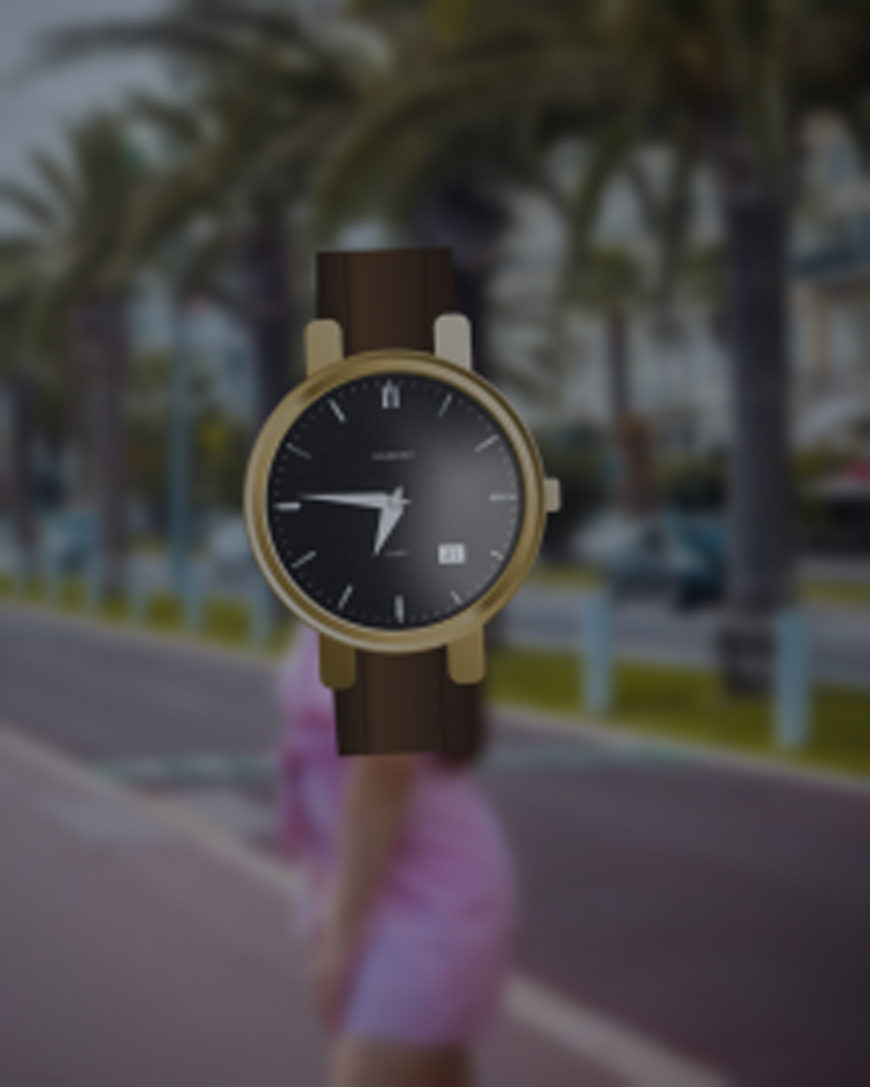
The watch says **6:46**
